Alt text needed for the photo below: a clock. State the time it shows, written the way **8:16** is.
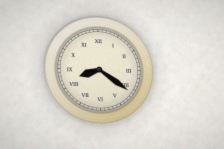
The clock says **8:21**
